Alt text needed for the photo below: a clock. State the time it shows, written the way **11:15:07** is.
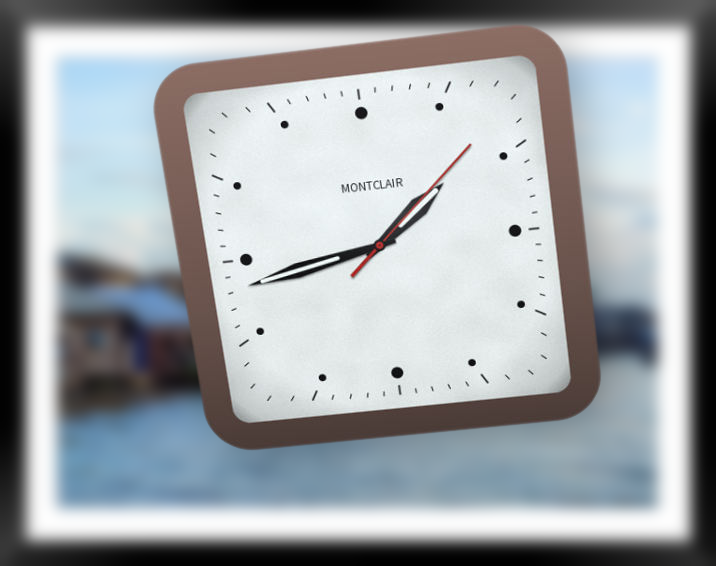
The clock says **1:43:08**
